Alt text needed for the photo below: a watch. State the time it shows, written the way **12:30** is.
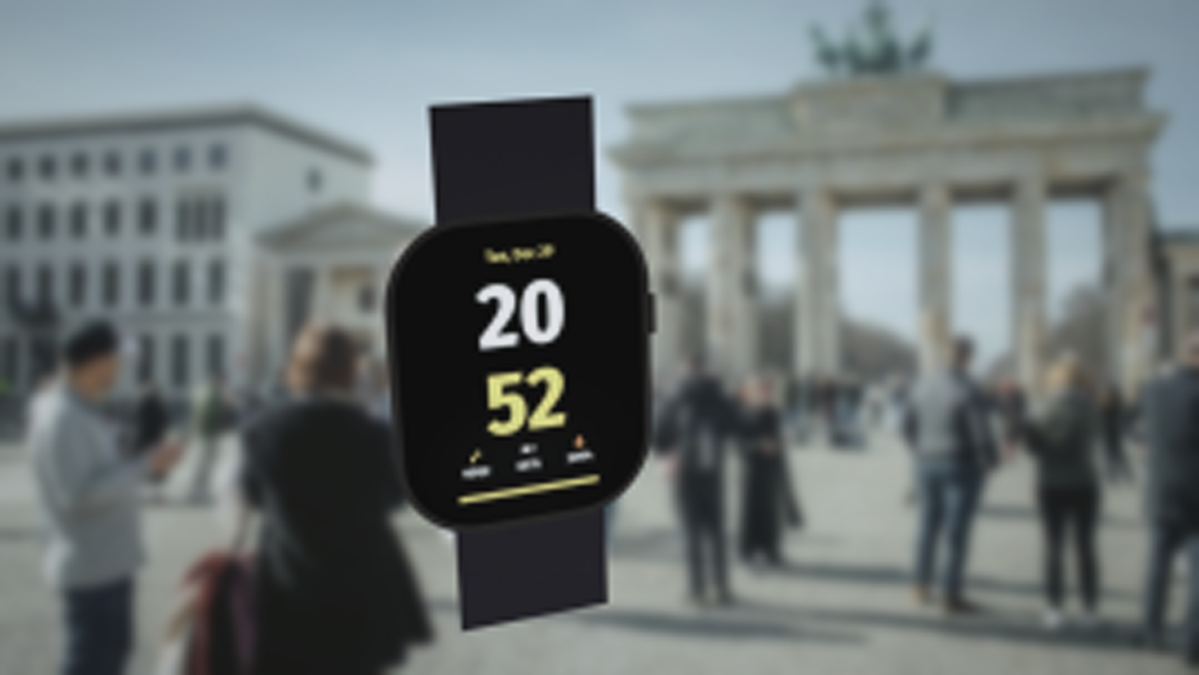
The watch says **20:52**
